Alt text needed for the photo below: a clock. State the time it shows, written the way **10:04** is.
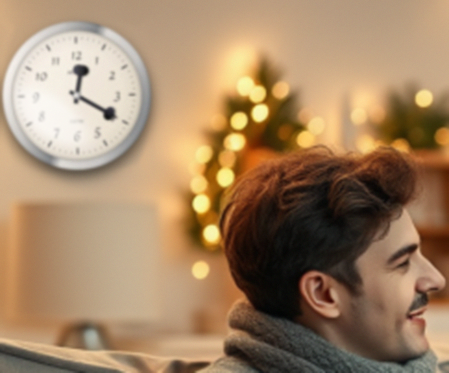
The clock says **12:20**
